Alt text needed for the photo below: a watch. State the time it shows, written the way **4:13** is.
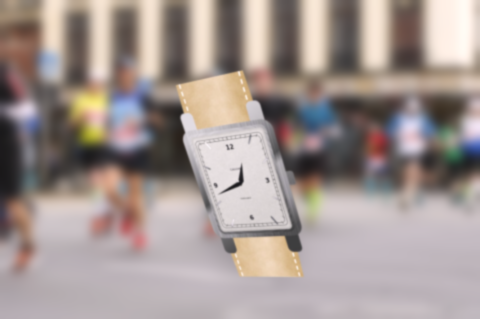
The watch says **12:42**
